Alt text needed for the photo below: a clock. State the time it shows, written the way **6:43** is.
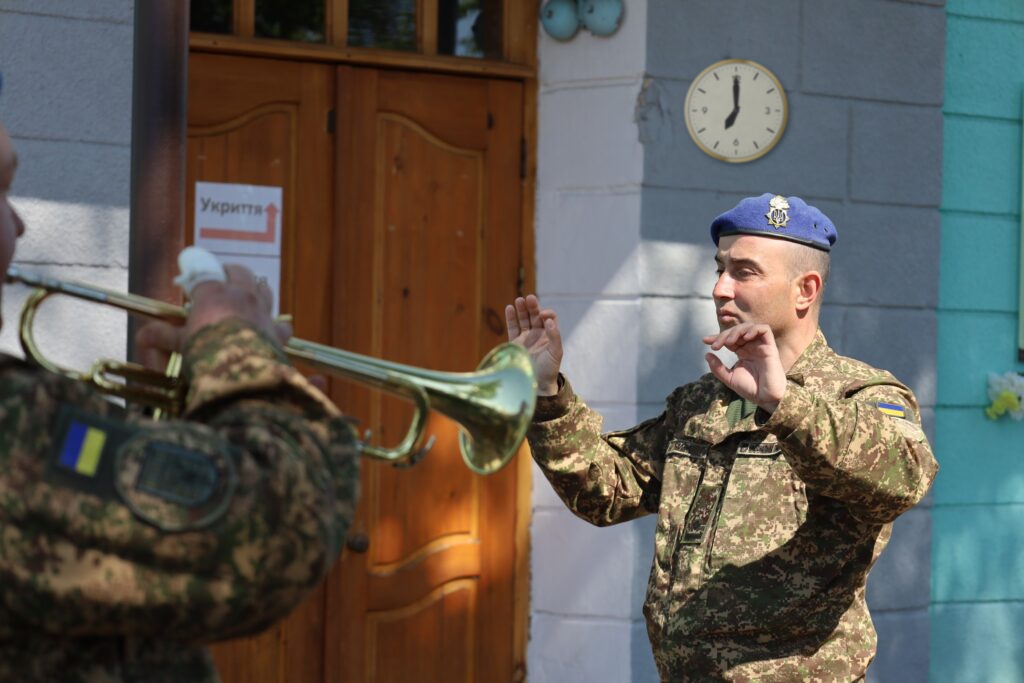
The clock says **7:00**
